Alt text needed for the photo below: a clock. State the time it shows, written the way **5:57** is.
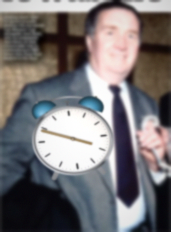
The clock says **3:49**
